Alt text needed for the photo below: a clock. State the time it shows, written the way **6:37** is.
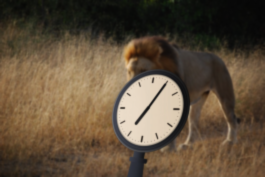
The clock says **7:05**
